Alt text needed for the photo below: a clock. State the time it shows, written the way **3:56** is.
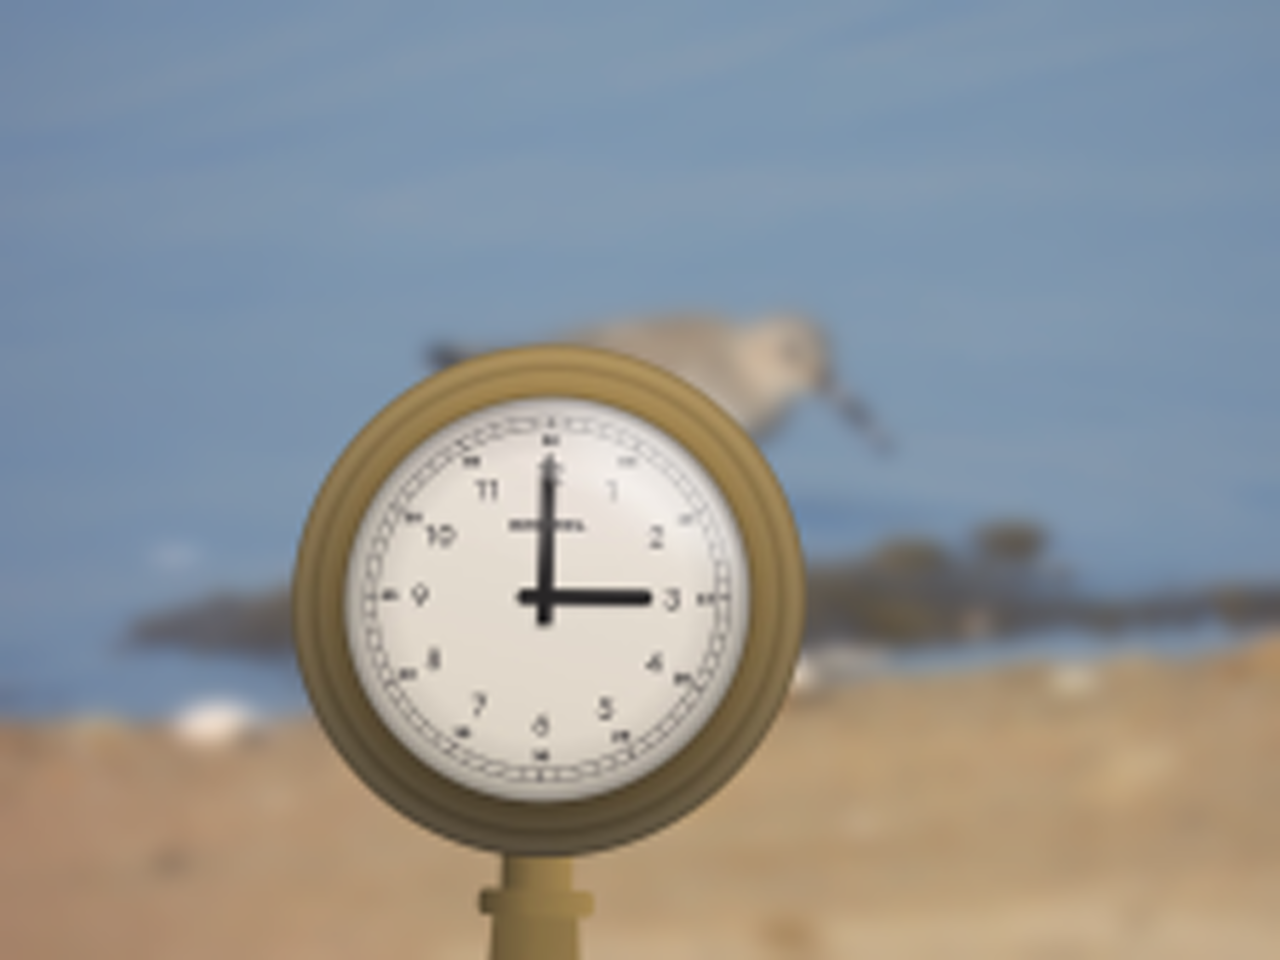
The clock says **3:00**
